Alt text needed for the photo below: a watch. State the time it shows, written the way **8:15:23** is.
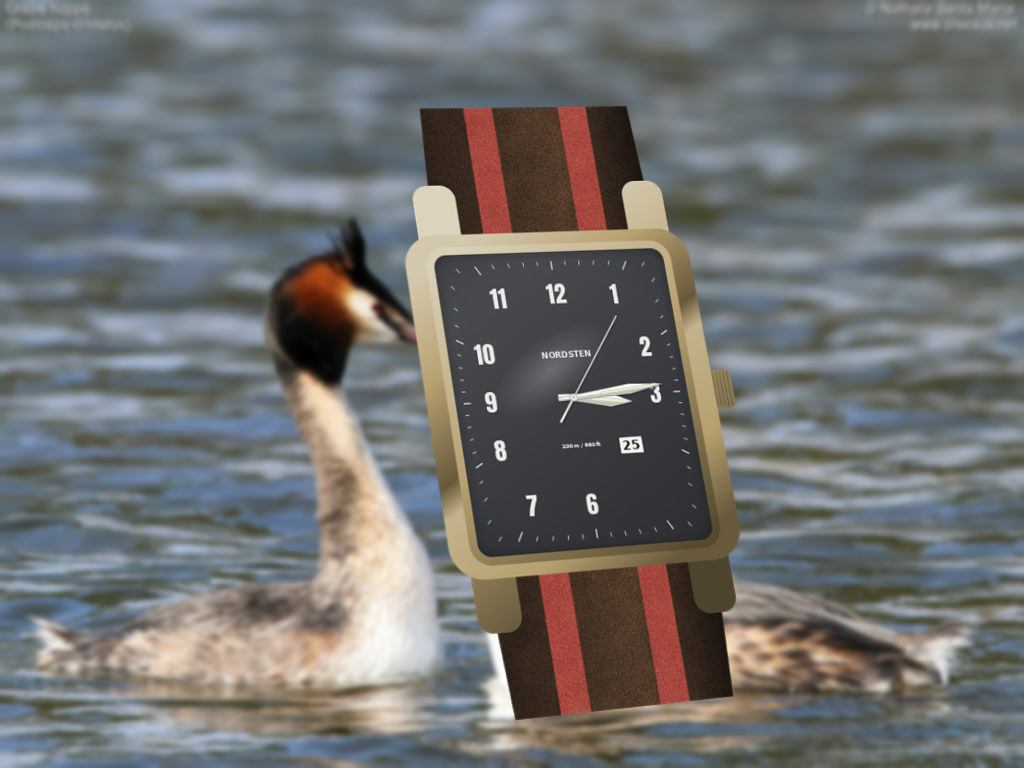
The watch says **3:14:06**
